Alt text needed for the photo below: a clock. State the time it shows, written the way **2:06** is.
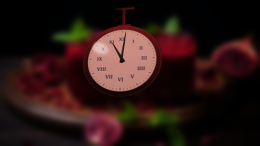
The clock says **11:01**
